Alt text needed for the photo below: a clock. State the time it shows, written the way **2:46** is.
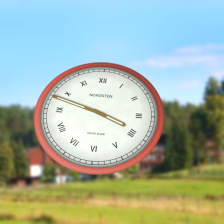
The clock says **3:48**
